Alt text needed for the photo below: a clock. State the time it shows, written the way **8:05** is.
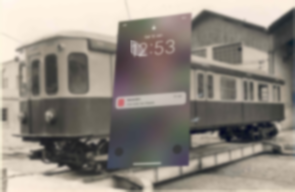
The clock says **12:53**
